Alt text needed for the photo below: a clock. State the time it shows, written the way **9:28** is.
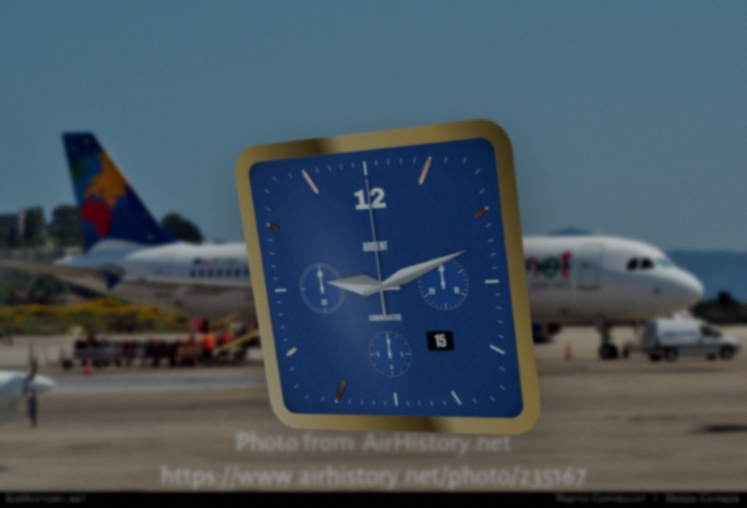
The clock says **9:12**
